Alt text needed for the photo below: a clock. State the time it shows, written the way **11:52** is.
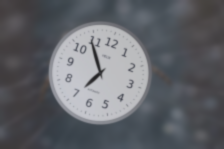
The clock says **6:54**
